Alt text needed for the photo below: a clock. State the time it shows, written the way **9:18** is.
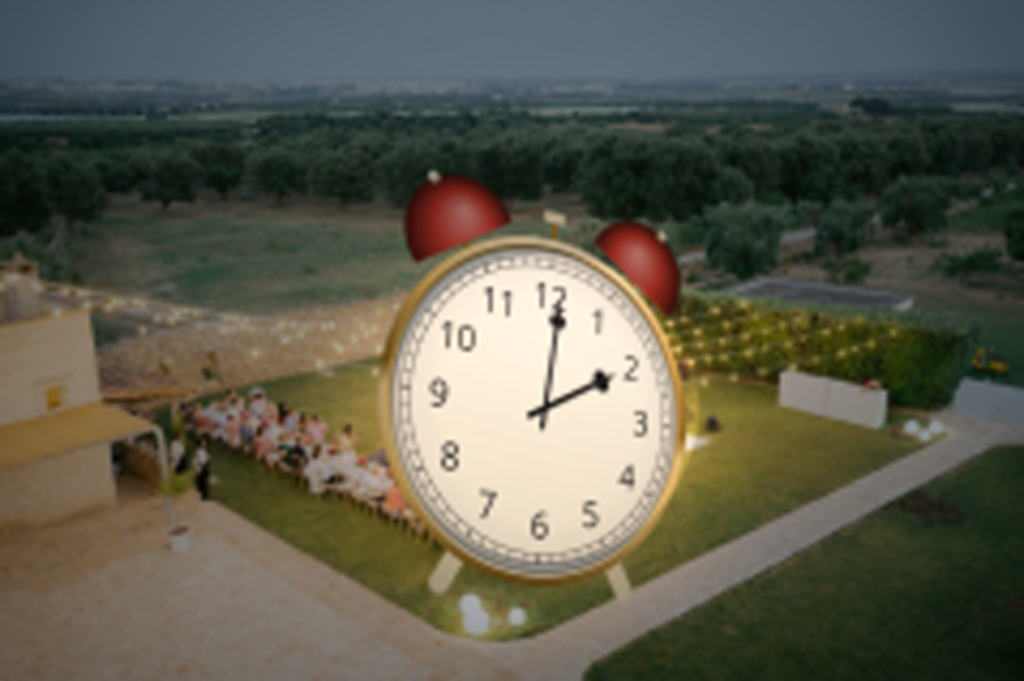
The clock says **2:01**
